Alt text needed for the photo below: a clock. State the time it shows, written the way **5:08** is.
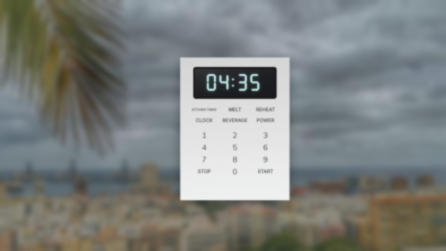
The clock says **4:35**
